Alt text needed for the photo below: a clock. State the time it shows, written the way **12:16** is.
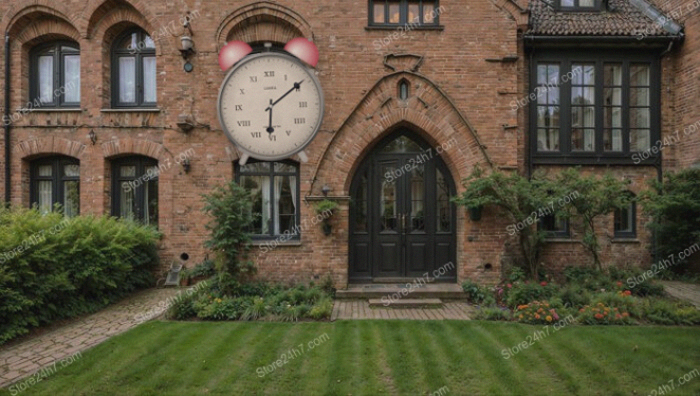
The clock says **6:09**
